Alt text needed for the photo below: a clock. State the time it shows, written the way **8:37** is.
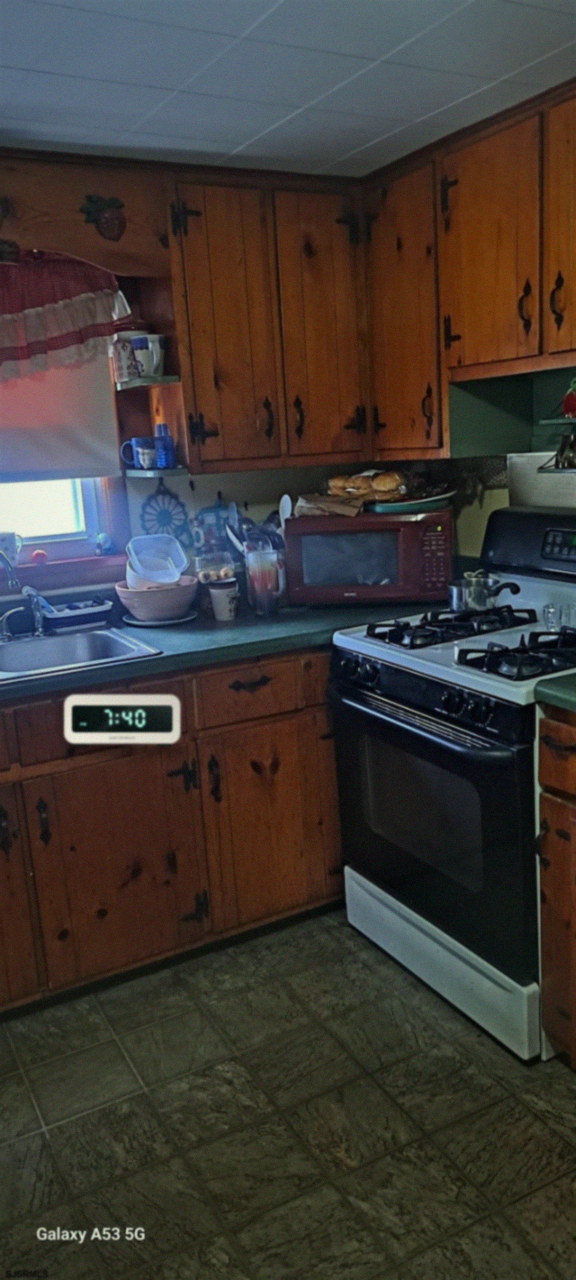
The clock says **7:40**
